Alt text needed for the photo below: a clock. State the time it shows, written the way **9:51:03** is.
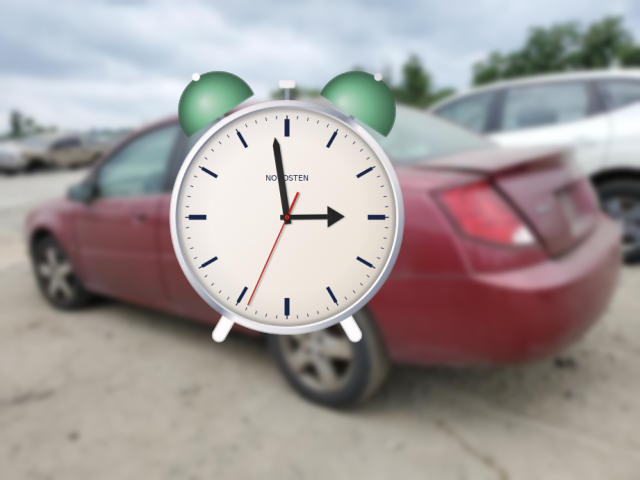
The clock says **2:58:34**
